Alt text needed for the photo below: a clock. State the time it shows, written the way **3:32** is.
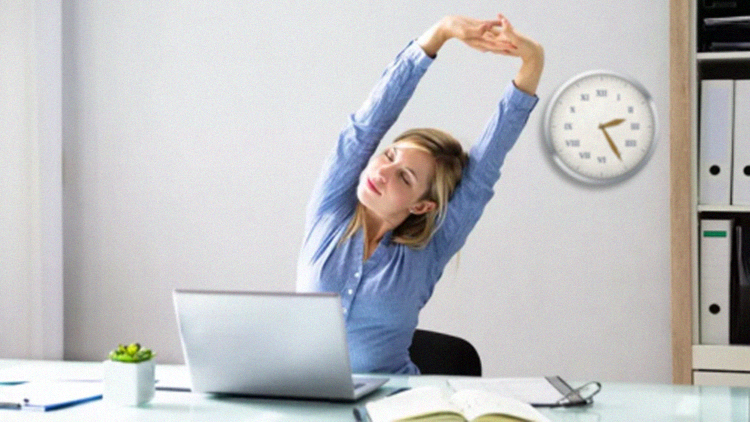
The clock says **2:25**
